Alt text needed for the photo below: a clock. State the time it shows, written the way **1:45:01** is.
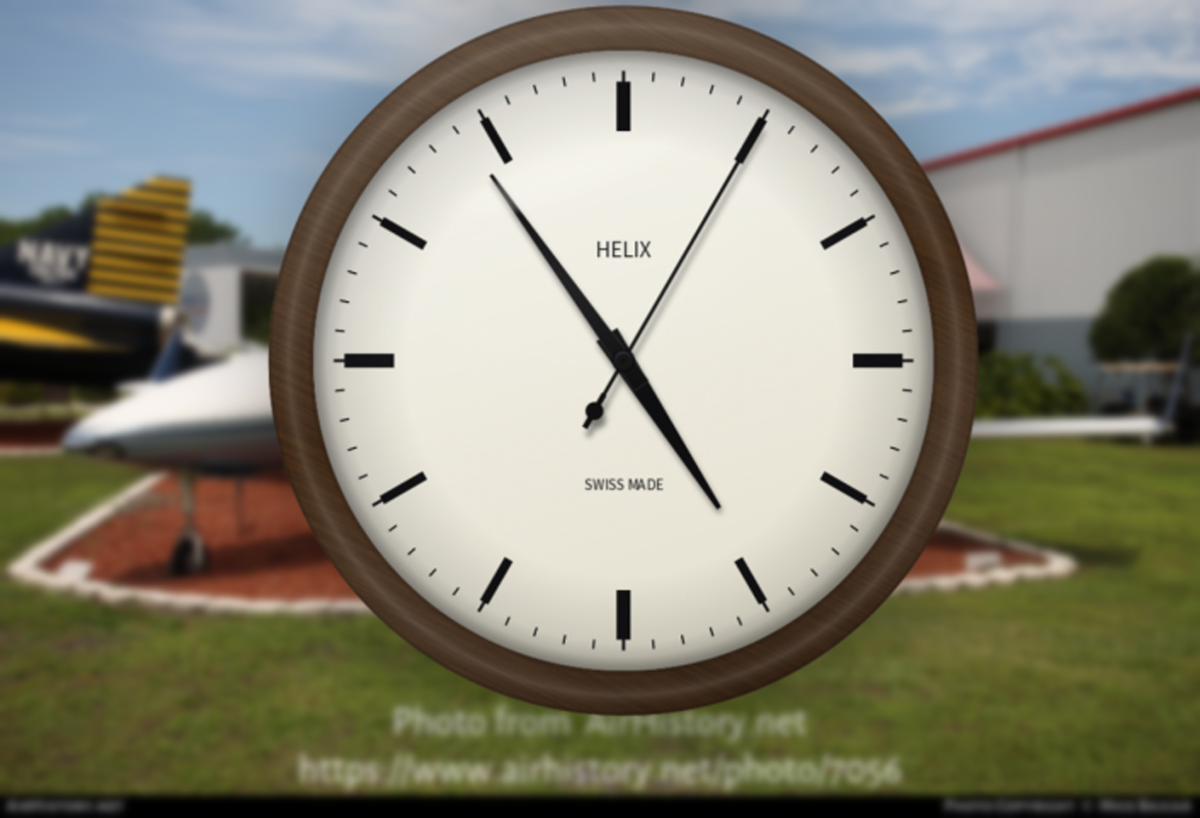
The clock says **4:54:05**
